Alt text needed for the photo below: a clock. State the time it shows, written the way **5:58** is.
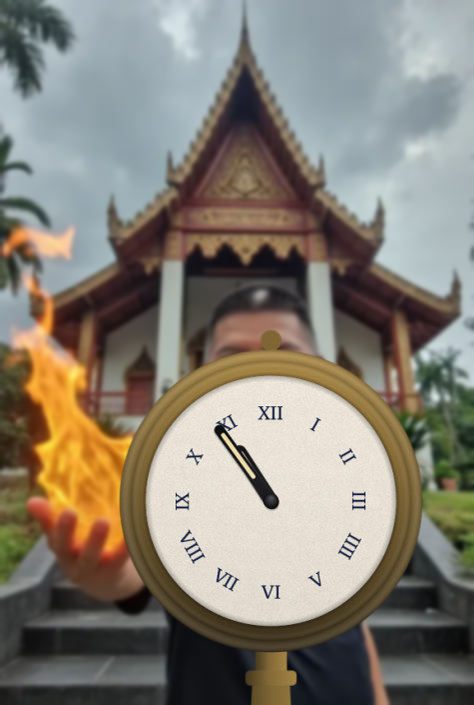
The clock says **10:54**
